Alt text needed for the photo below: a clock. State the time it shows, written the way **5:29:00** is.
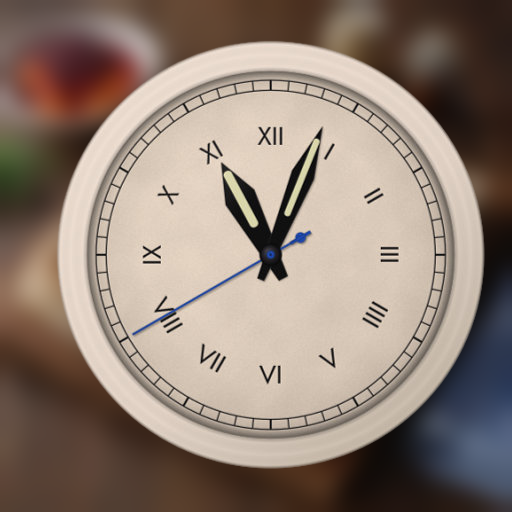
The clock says **11:03:40**
